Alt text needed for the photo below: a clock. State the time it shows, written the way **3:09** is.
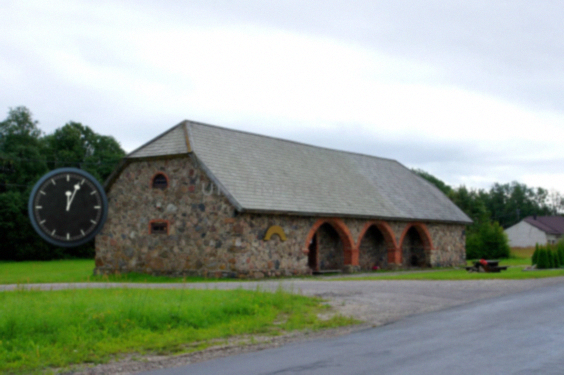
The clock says **12:04**
